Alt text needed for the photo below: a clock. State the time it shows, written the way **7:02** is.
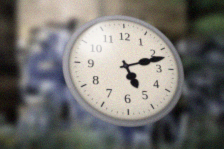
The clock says **5:12**
